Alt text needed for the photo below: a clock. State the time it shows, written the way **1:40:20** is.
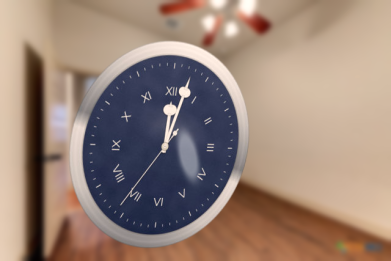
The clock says **12:02:36**
